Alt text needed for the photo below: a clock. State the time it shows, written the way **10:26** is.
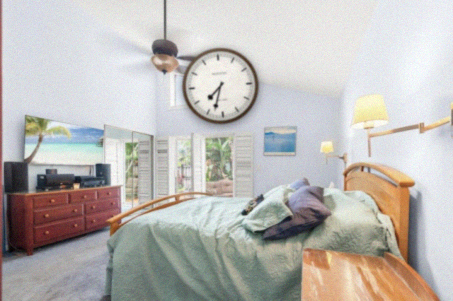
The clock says **7:33**
